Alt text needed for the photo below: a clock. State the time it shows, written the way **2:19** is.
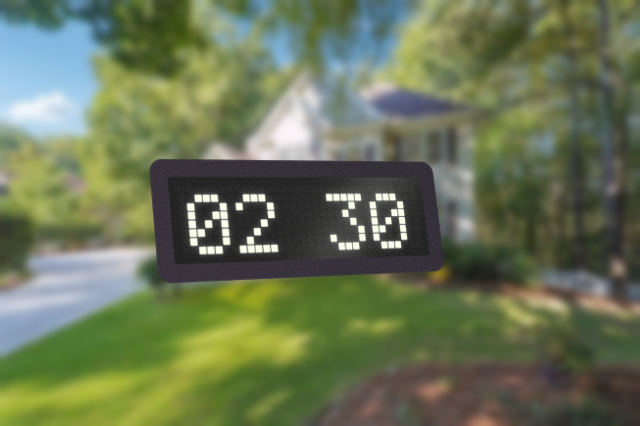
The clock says **2:30**
